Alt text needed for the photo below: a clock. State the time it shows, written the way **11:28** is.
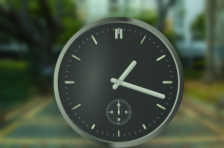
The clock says **1:18**
